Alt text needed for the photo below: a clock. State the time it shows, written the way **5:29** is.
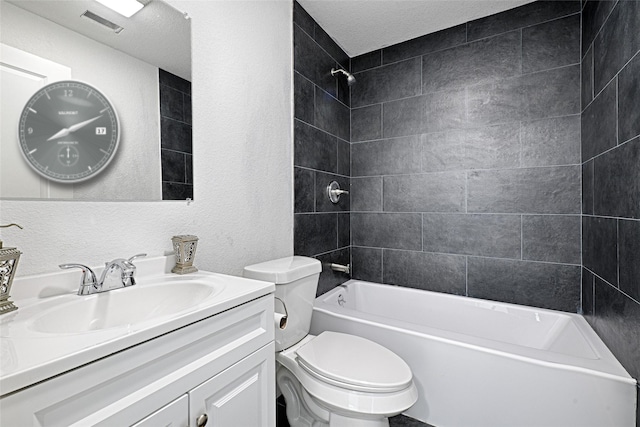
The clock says **8:11**
